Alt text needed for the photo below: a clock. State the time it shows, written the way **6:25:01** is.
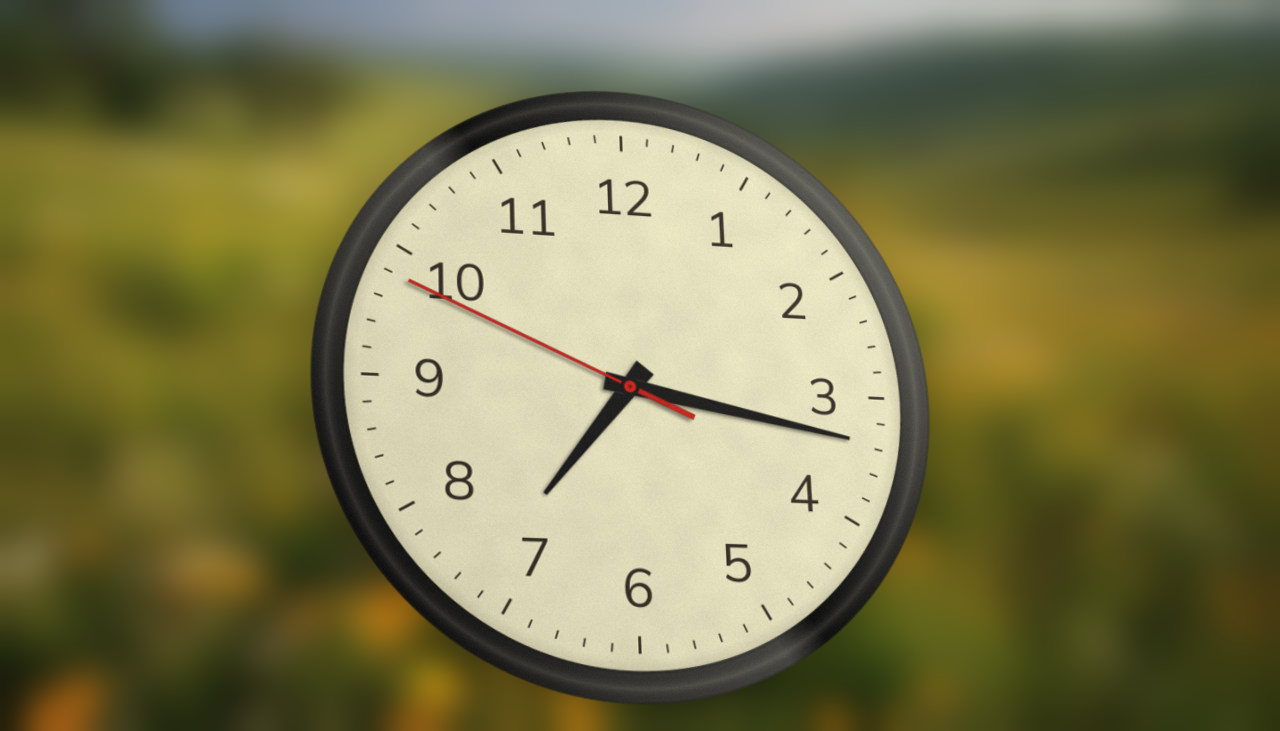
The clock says **7:16:49**
